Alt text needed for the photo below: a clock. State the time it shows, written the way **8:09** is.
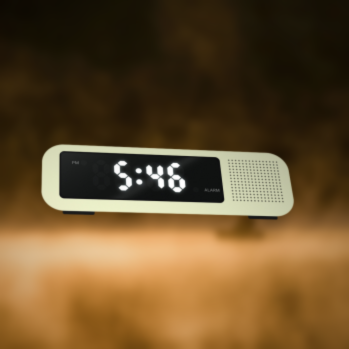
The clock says **5:46**
